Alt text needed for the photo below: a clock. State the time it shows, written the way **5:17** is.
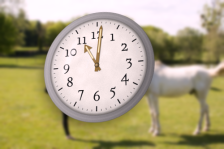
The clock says **11:01**
